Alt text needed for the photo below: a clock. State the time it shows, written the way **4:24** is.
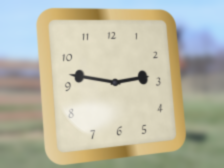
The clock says **2:47**
